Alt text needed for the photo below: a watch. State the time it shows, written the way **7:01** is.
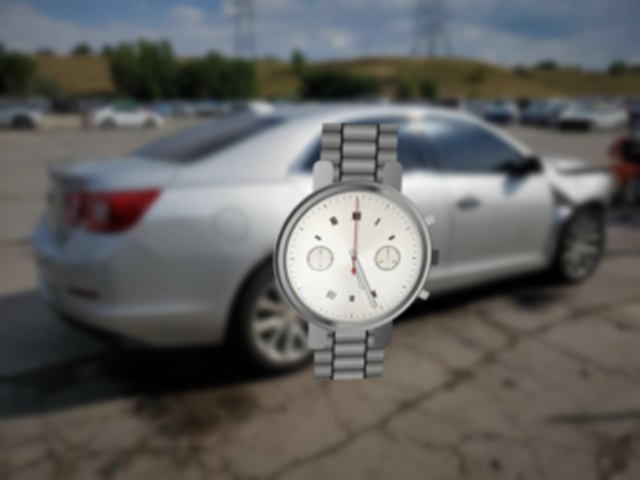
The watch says **5:26**
